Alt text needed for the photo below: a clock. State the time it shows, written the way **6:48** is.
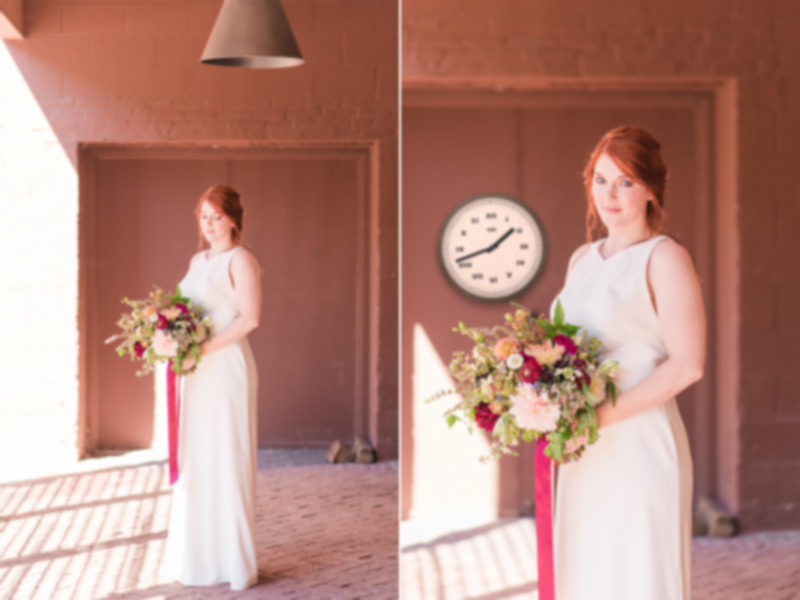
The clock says **1:42**
